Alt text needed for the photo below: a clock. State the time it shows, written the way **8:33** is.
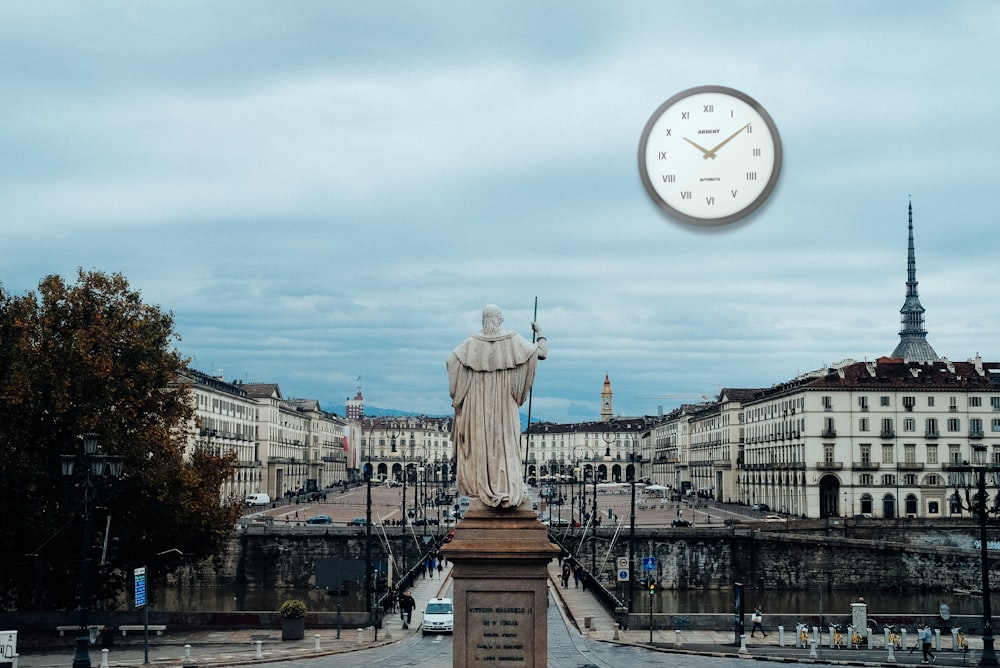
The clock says **10:09**
